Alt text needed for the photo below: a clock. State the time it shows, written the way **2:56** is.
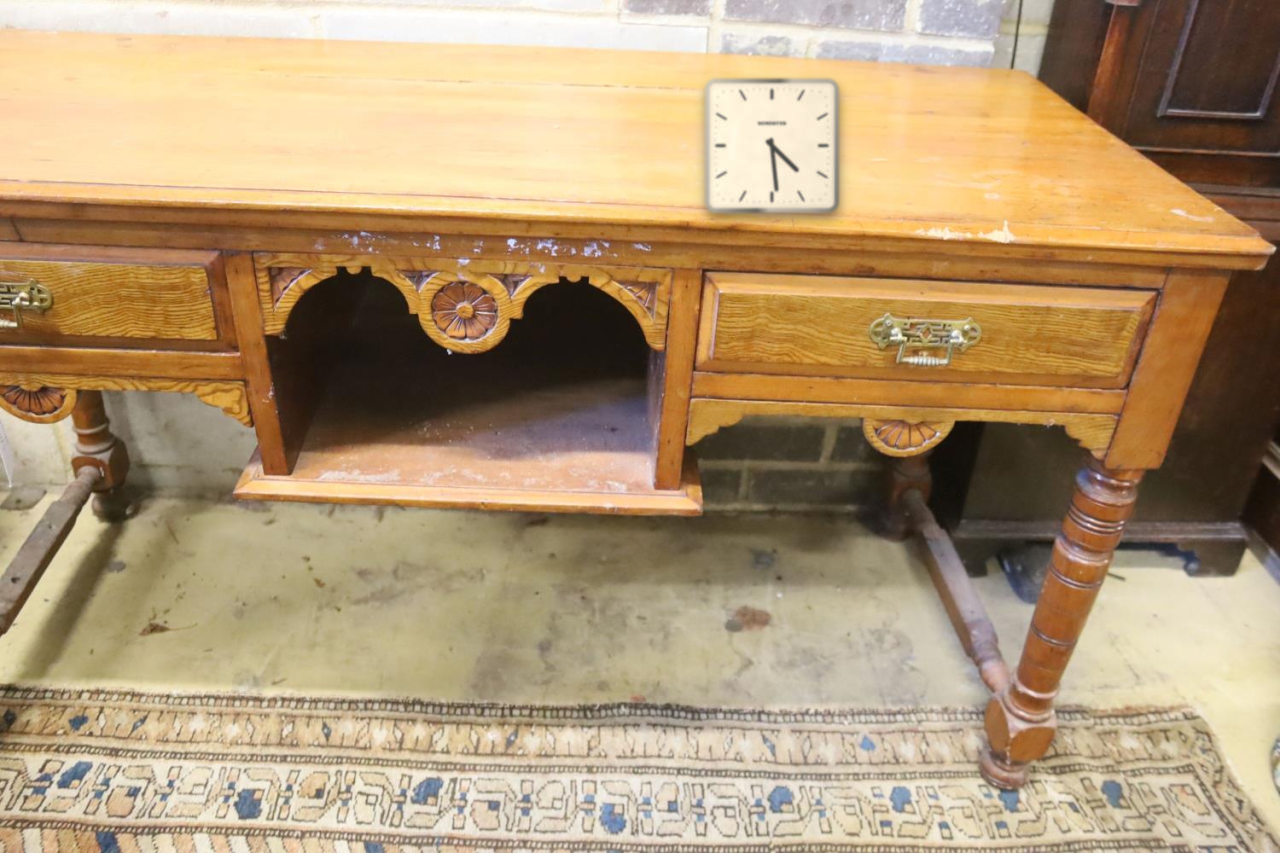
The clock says **4:29**
